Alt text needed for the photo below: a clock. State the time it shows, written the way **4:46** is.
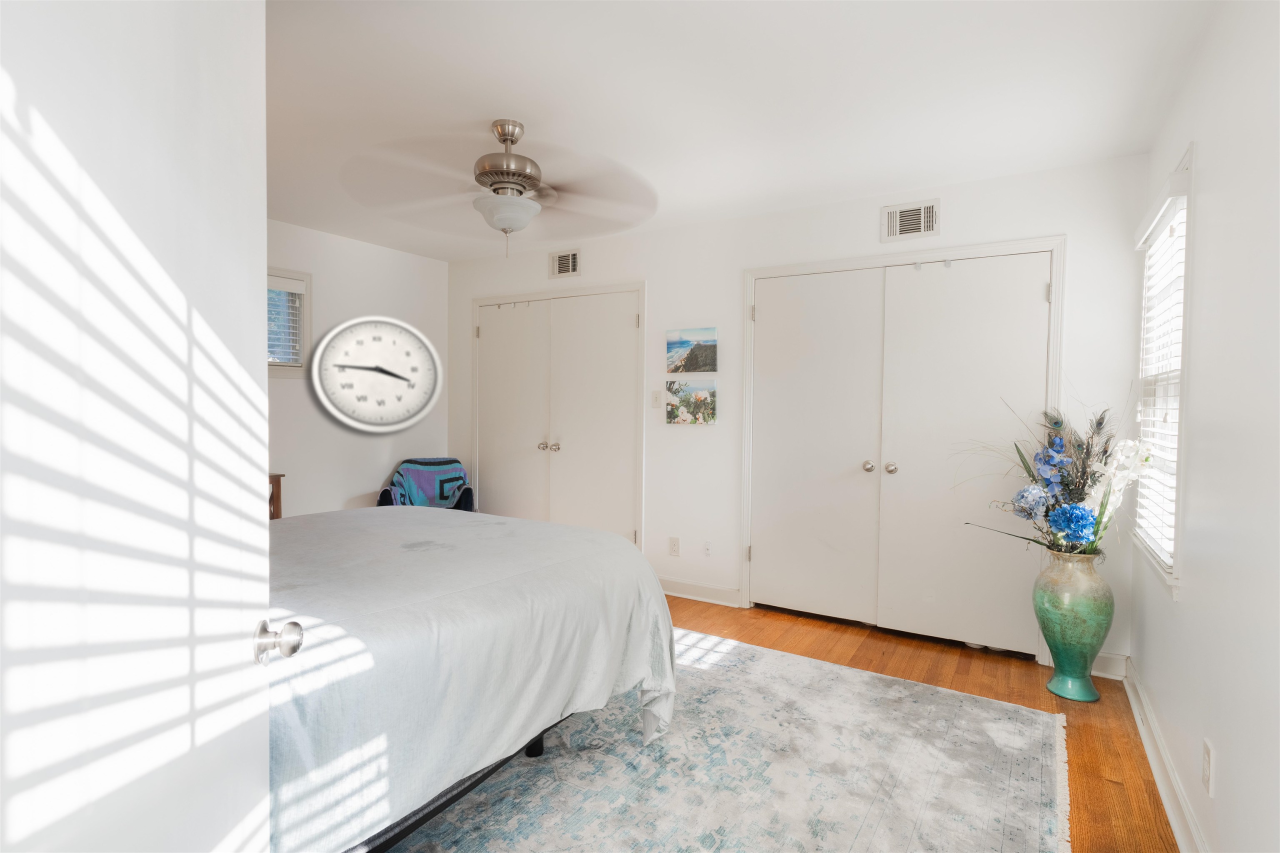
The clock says **3:46**
